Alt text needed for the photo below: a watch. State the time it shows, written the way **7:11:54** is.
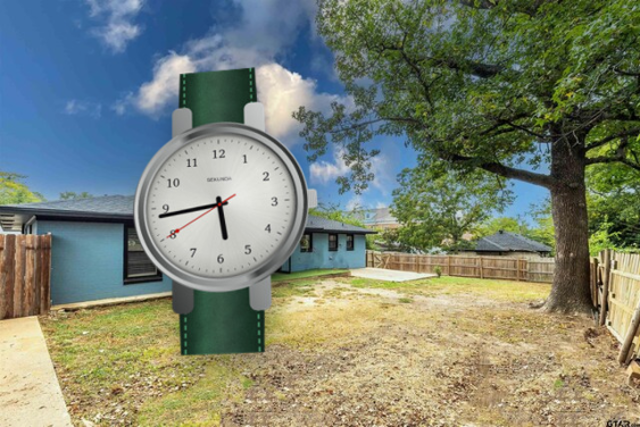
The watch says **5:43:40**
